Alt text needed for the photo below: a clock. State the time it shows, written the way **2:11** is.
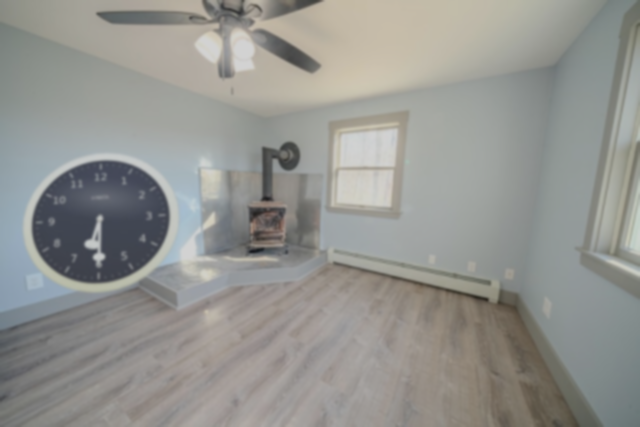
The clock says **6:30**
